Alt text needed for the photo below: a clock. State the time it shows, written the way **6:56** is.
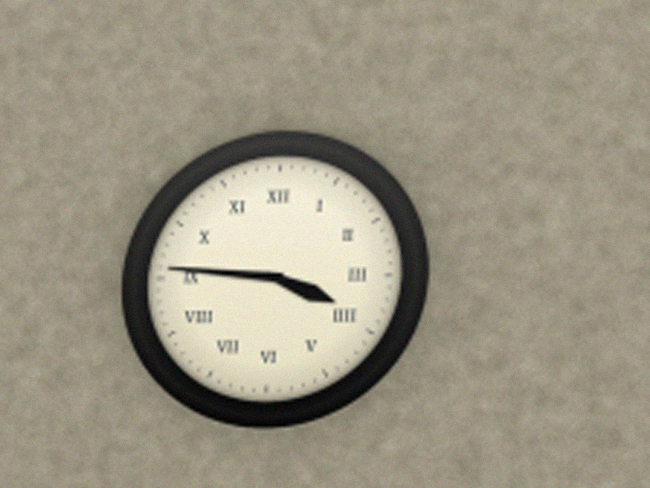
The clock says **3:46**
